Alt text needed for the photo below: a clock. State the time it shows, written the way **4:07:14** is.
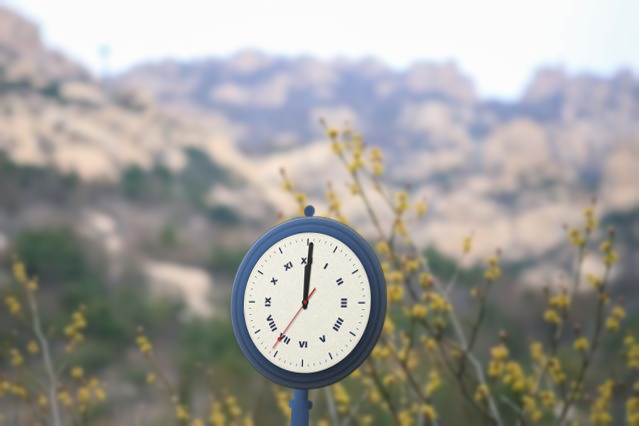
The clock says **12:00:36**
